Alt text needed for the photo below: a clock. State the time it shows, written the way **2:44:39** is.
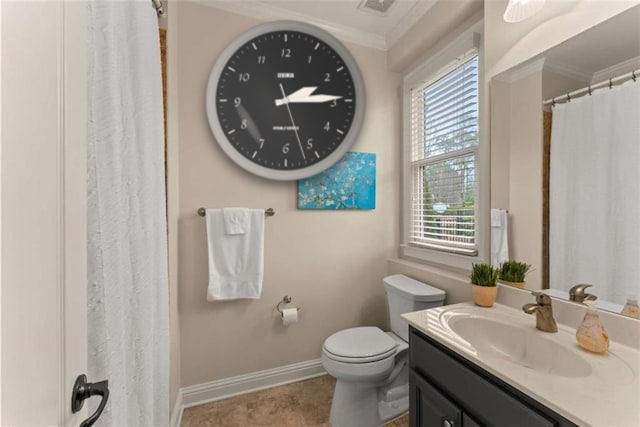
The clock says **2:14:27**
